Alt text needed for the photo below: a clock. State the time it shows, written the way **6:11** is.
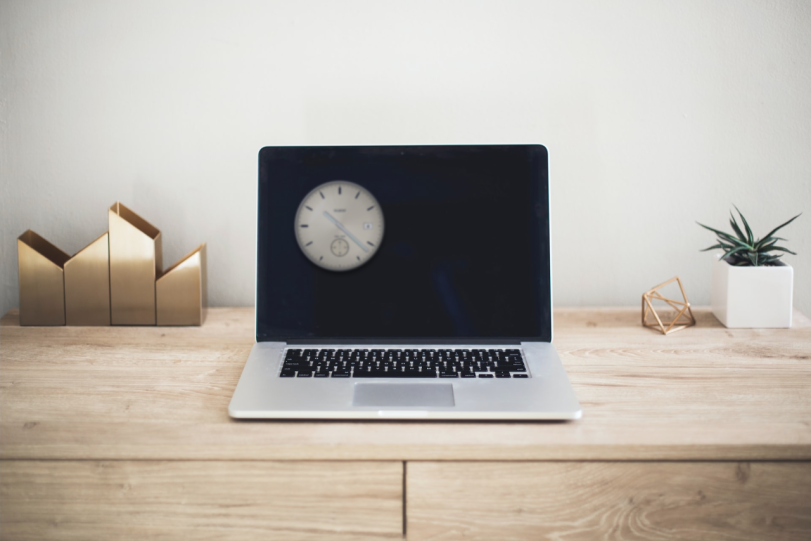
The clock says **10:22**
